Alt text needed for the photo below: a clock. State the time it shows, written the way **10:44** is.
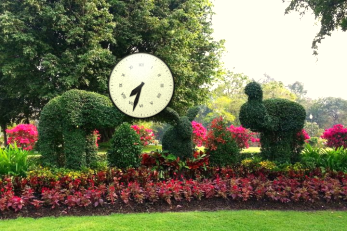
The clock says **7:33**
